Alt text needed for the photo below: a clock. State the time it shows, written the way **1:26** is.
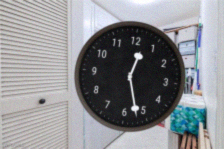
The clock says **12:27**
